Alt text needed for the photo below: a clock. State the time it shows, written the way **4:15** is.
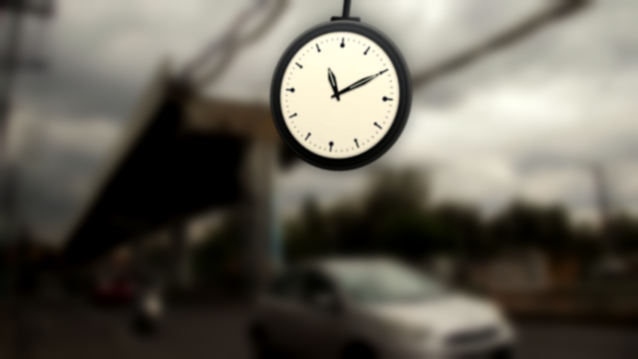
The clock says **11:10**
